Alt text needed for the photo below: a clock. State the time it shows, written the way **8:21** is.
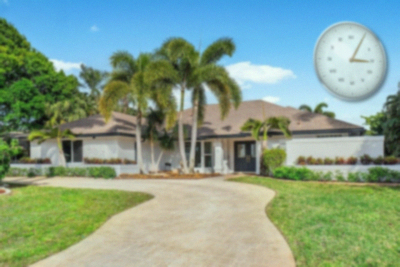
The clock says **3:05**
